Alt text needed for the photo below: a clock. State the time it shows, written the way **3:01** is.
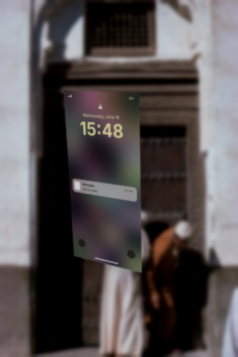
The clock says **15:48**
